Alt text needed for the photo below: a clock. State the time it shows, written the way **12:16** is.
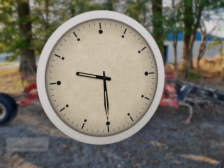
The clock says **9:30**
